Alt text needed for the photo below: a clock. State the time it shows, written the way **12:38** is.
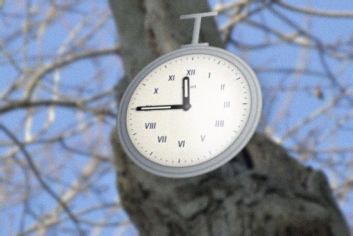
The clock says **11:45**
